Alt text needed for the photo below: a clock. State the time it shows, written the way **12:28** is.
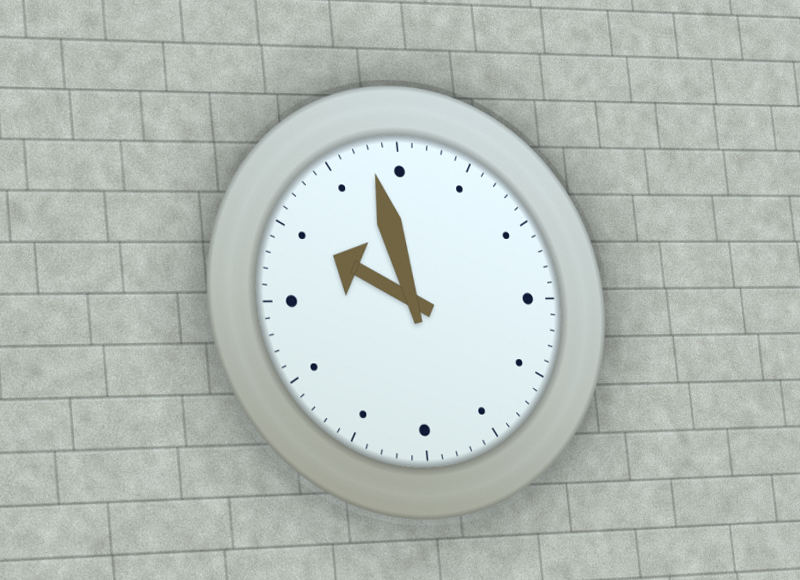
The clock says **9:58**
